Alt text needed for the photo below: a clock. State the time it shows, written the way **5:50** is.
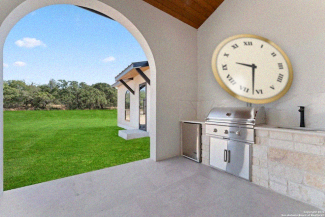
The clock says **9:32**
